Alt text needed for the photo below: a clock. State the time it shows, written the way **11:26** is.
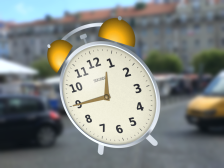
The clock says **12:45**
